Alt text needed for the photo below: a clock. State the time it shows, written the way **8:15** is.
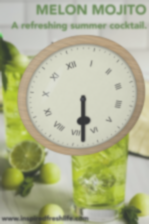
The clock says **6:33**
